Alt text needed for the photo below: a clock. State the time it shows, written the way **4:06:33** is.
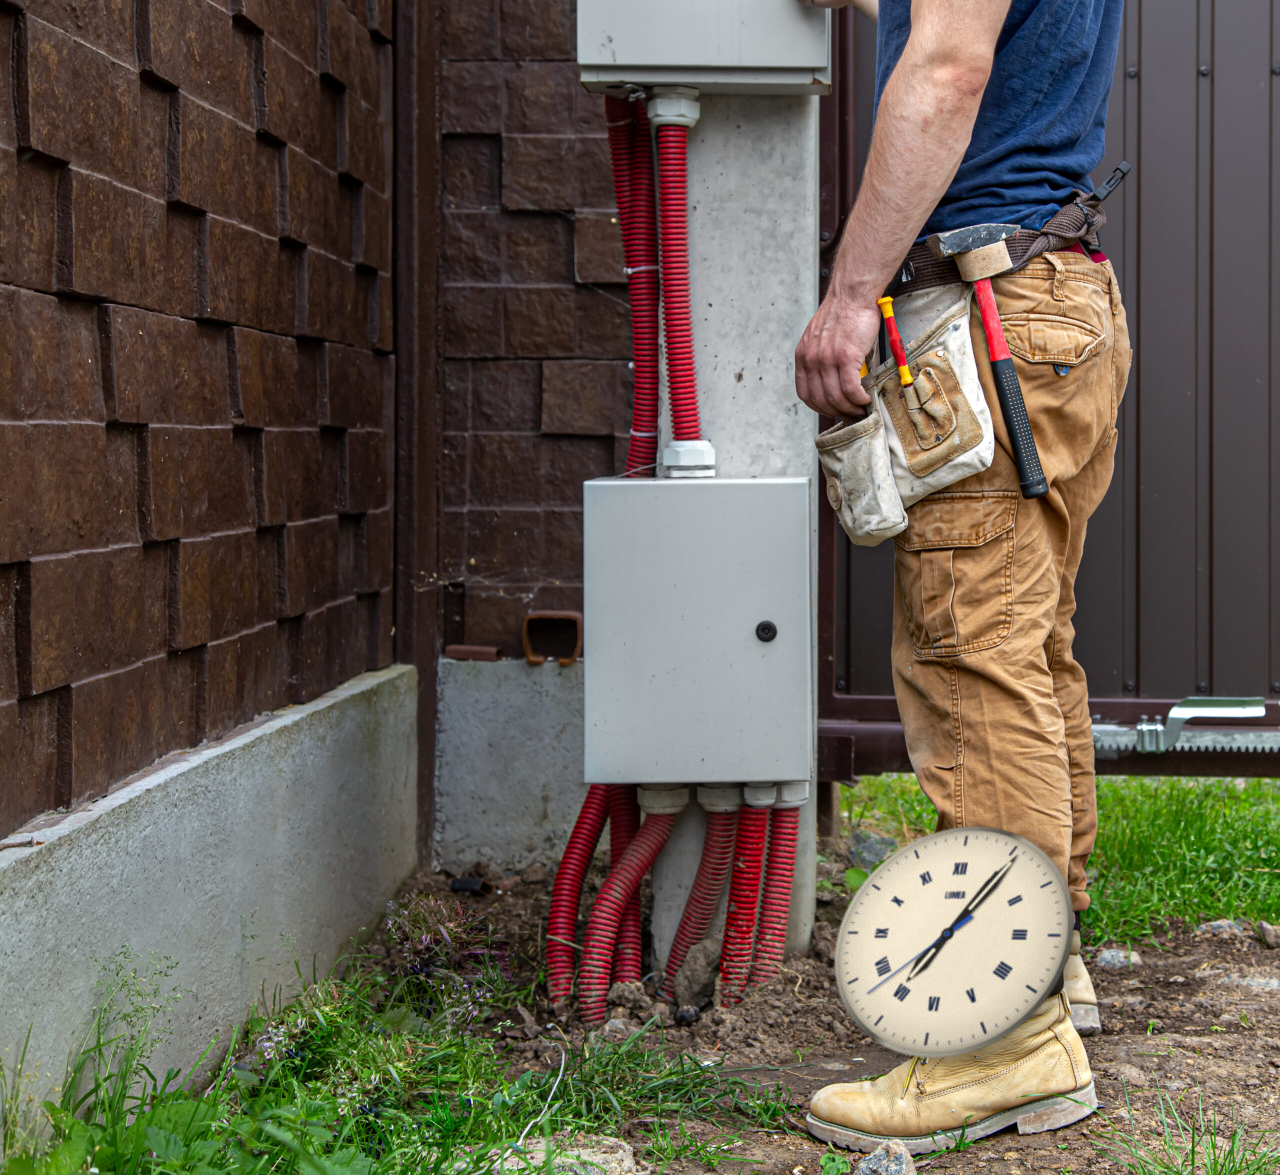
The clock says **7:05:38**
